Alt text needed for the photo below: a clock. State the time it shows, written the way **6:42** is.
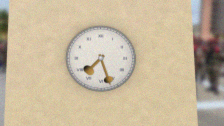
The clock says **7:27**
